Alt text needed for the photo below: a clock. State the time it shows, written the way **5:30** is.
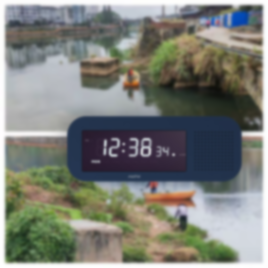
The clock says **12:38**
